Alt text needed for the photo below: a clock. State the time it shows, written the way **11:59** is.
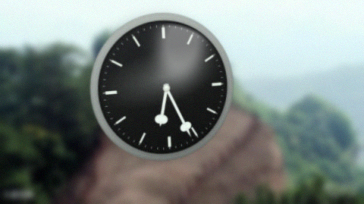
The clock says **6:26**
